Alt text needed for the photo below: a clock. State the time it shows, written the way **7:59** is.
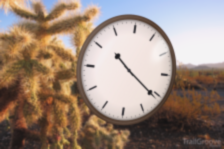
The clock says **10:21**
